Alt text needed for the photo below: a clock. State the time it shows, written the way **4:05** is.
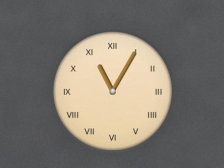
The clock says **11:05**
